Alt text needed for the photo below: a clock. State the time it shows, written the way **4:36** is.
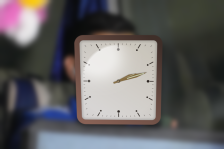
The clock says **2:12**
